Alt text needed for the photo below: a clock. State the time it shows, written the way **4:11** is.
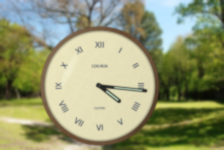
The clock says **4:16**
